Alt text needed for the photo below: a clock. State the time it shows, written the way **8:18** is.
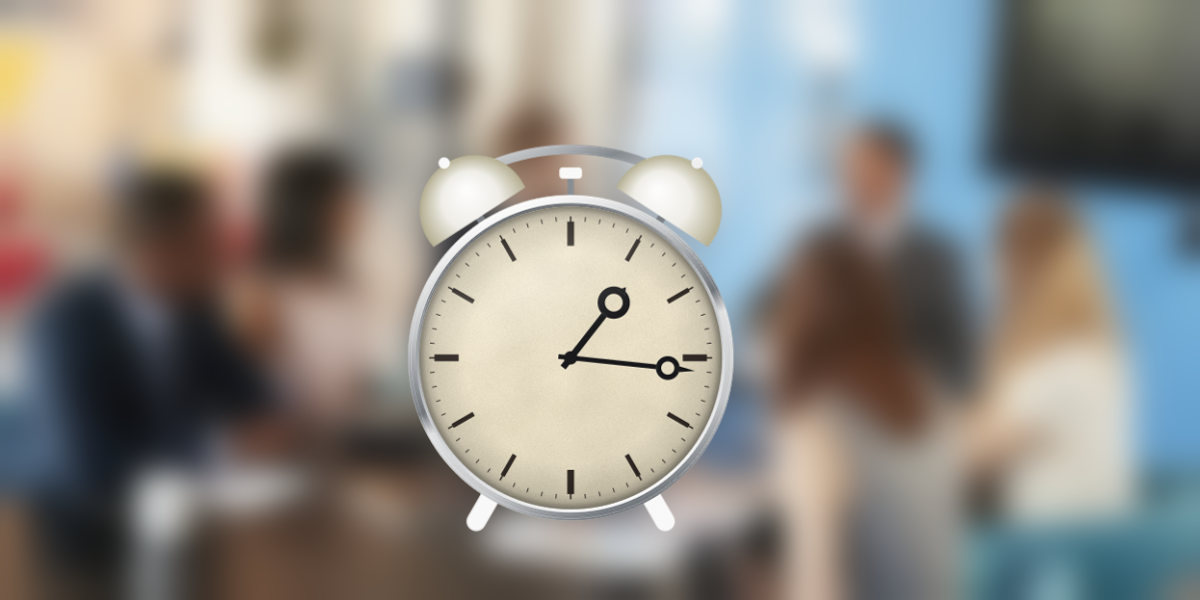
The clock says **1:16**
